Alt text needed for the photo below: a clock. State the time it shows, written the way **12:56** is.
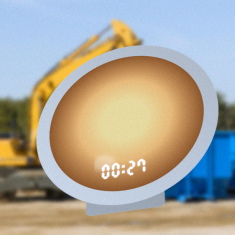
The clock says **0:27**
